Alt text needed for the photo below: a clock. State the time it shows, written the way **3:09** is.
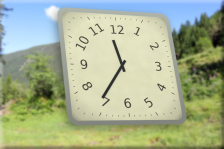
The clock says **11:36**
